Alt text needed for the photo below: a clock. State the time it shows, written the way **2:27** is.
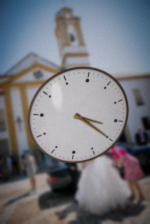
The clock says **3:20**
